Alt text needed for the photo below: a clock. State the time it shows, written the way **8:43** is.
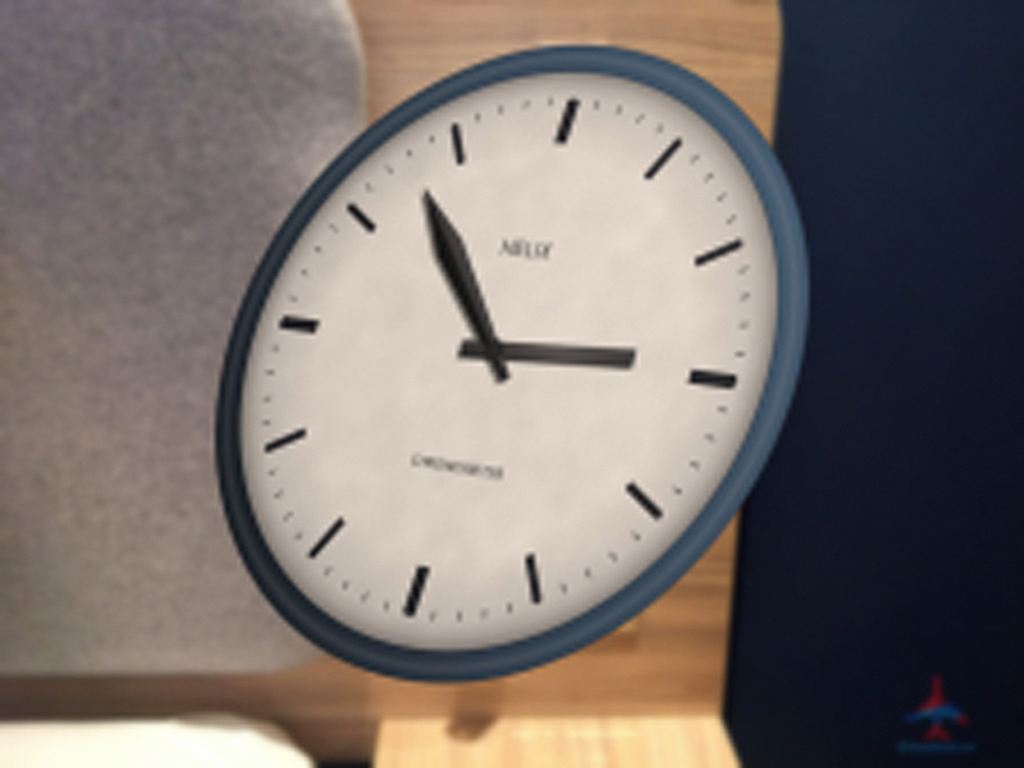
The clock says **2:53**
